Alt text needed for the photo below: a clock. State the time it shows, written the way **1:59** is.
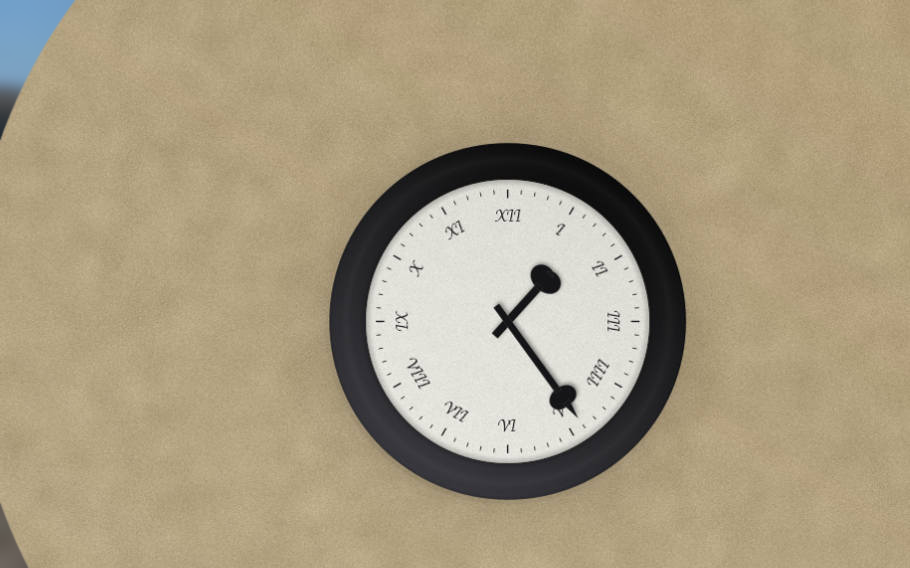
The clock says **1:24**
